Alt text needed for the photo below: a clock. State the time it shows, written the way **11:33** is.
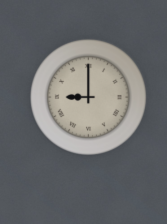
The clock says **9:00**
